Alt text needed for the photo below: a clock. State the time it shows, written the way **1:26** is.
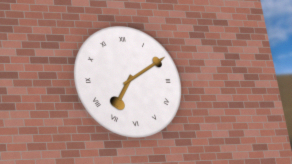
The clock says **7:10**
